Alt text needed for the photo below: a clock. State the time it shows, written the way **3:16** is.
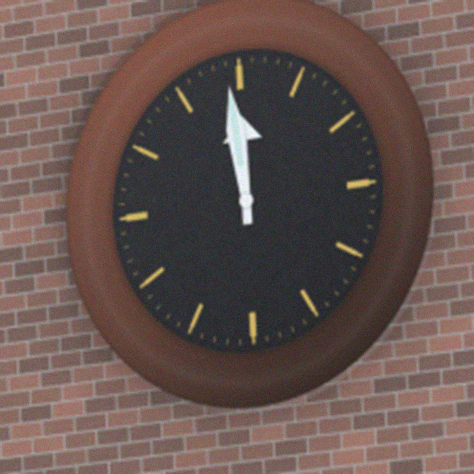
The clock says **11:59**
